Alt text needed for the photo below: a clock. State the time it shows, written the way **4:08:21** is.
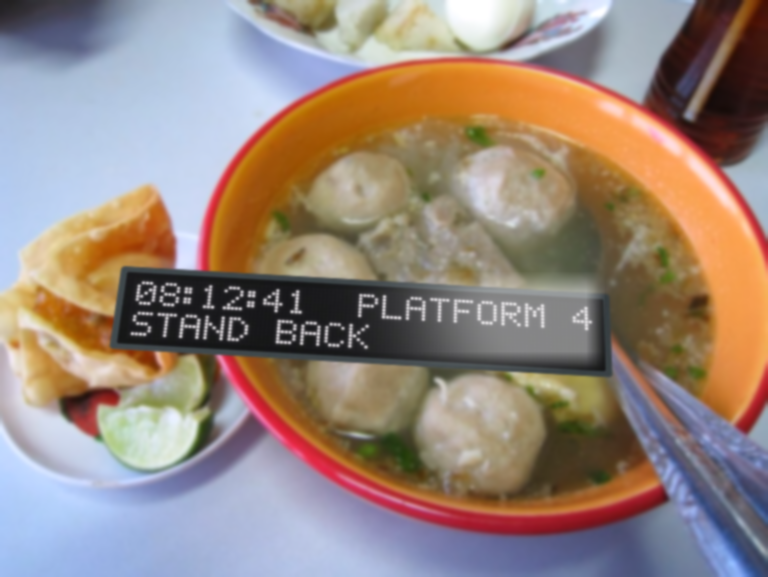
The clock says **8:12:41**
